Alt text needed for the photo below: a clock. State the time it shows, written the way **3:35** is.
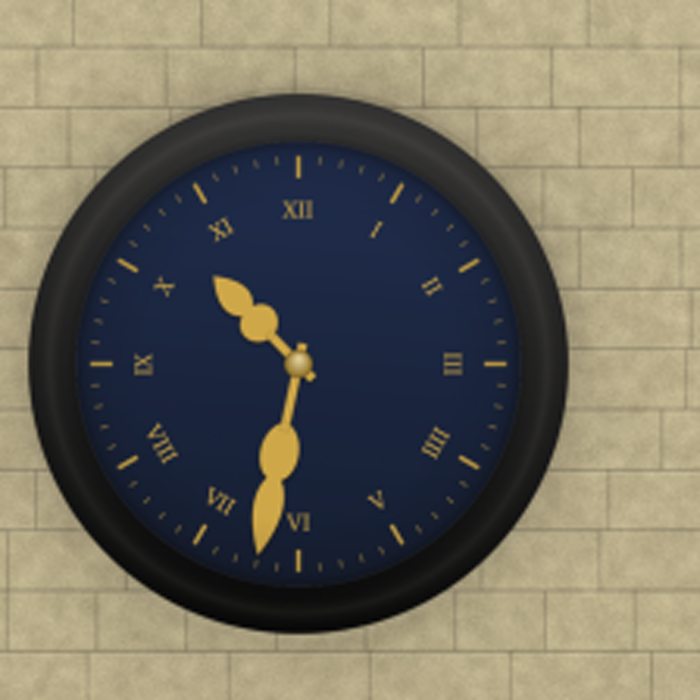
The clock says **10:32**
